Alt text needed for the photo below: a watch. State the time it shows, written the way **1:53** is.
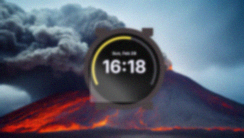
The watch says **16:18**
